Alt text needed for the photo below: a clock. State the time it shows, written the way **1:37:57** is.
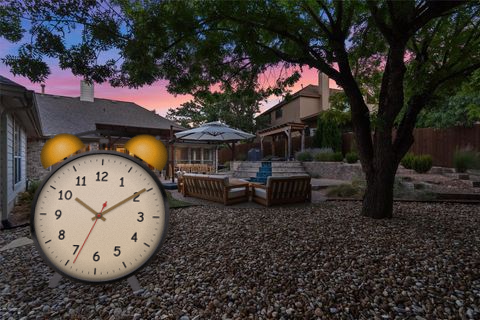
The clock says **10:09:34**
